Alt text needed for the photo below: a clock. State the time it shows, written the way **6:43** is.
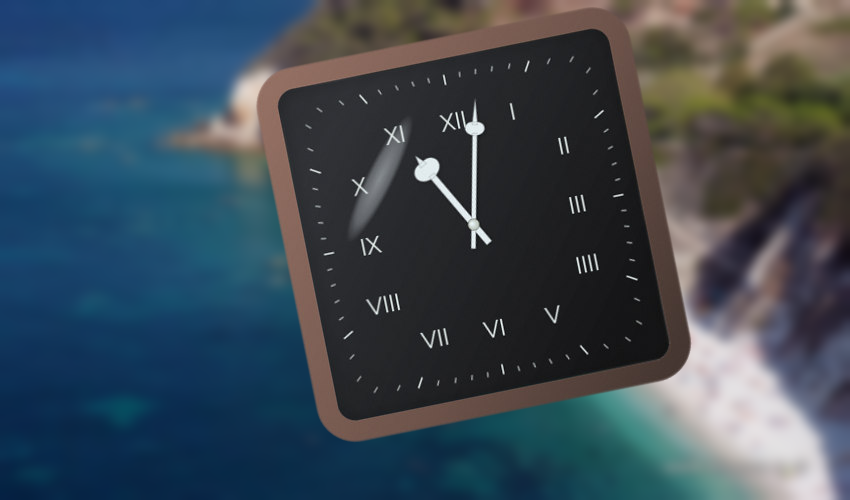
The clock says **11:02**
